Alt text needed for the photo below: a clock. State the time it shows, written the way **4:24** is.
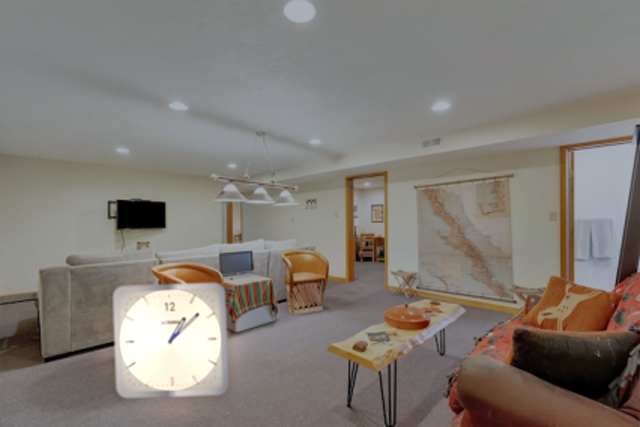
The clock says **1:08**
